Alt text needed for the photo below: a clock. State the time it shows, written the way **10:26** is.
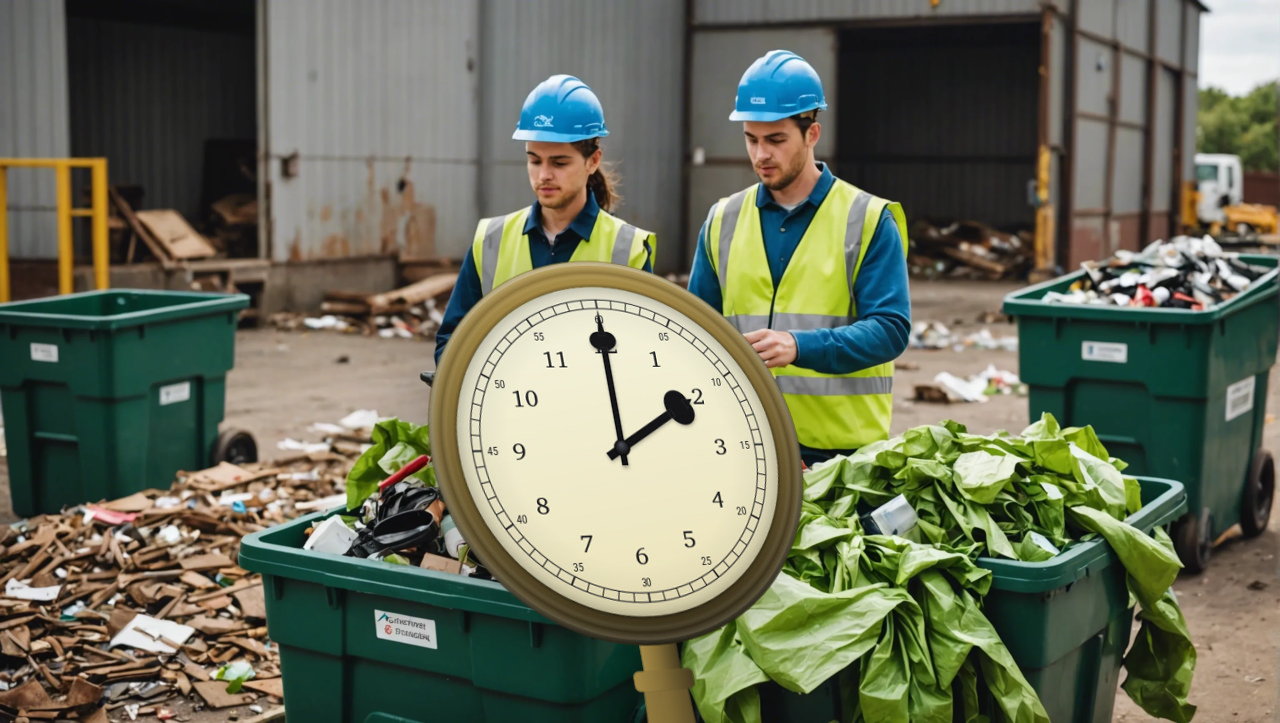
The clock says **2:00**
